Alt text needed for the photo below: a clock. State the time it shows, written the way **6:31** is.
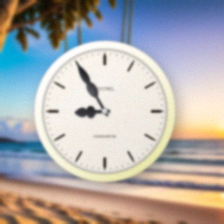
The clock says **8:55**
